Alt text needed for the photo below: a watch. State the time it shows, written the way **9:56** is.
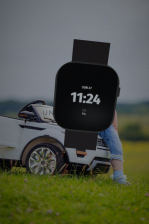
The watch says **11:24**
